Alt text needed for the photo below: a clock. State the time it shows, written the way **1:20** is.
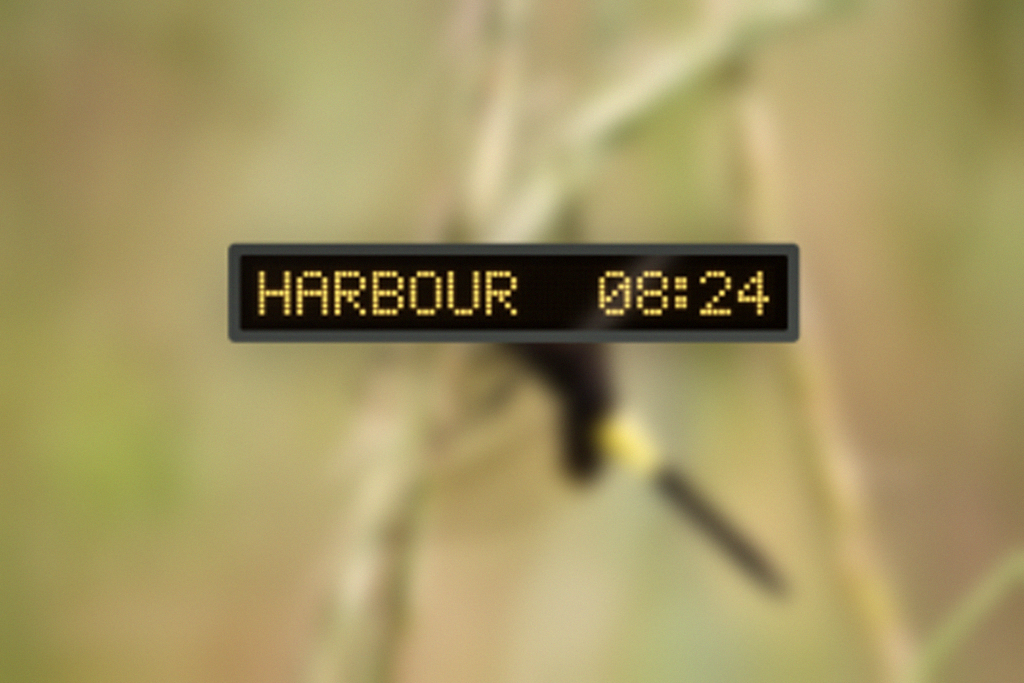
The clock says **8:24**
